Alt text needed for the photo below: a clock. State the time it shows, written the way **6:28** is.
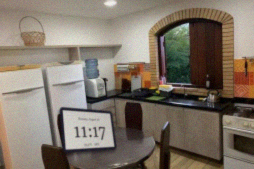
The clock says **11:17**
